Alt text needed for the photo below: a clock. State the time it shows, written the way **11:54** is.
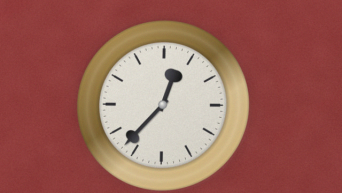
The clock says **12:37**
